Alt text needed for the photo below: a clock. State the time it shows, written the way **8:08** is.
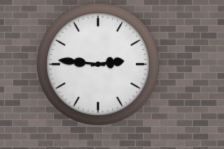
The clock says **2:46**
